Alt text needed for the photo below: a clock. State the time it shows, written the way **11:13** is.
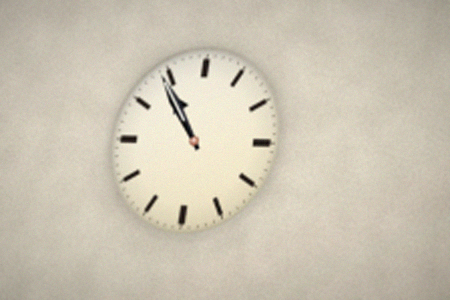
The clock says **10:54**
